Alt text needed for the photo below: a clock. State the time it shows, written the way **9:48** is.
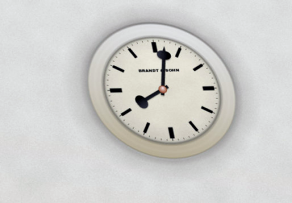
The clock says **8:02**
